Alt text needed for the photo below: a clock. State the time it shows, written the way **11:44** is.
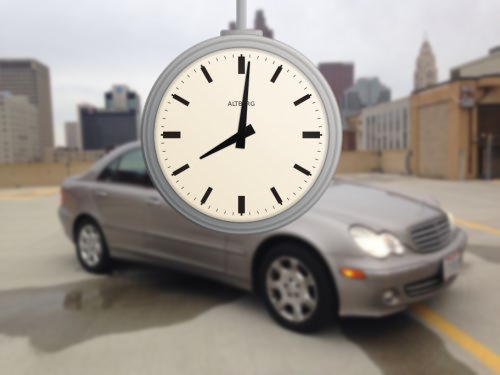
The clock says **8:01**
